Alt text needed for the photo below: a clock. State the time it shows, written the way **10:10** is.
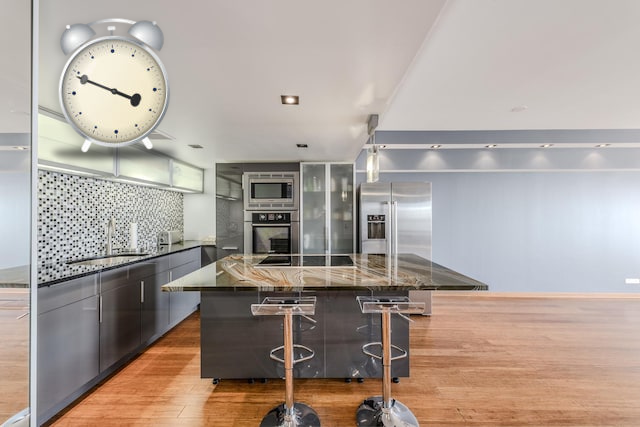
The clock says **3:49**
